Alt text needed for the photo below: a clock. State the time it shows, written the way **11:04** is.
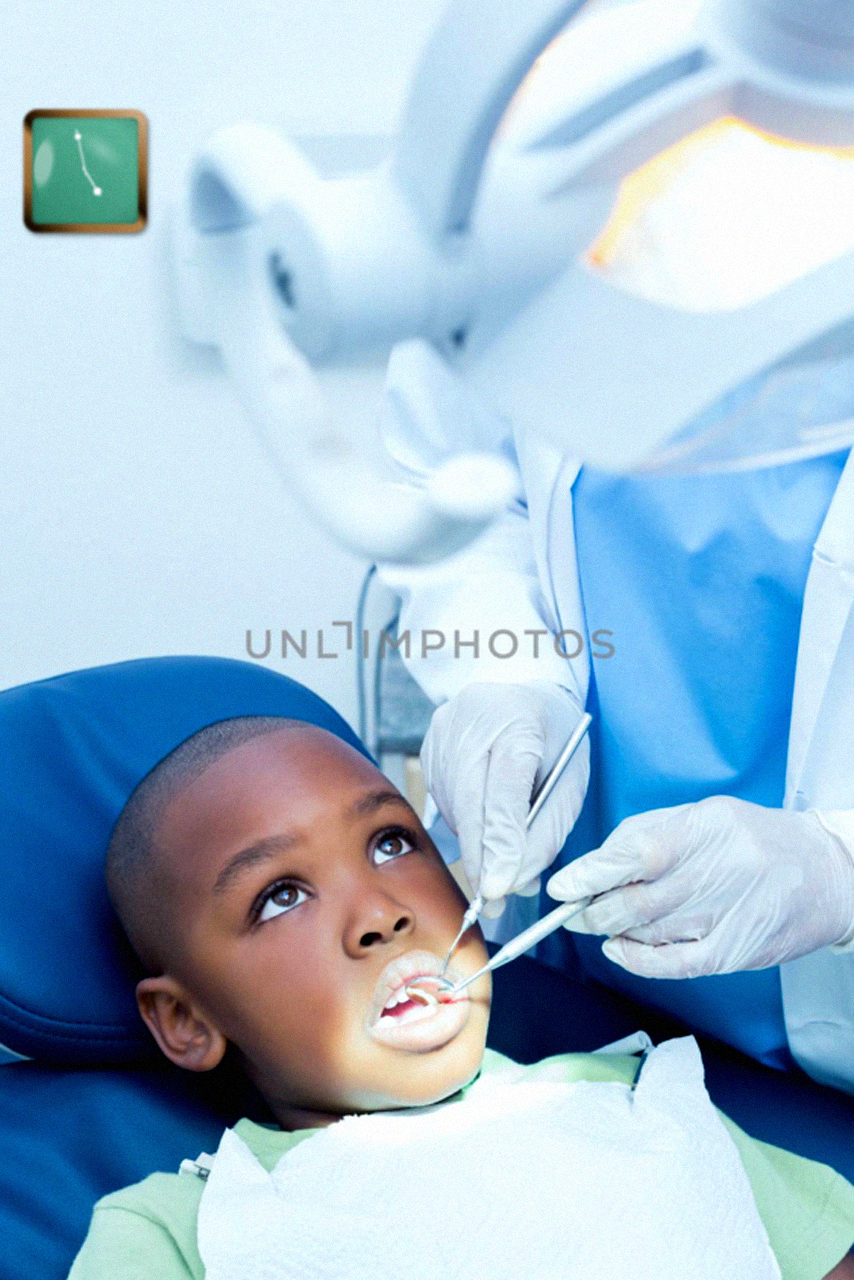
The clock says **4:58**
